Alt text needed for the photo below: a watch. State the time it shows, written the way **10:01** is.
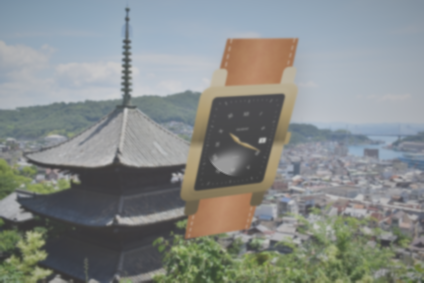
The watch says **10:19**
